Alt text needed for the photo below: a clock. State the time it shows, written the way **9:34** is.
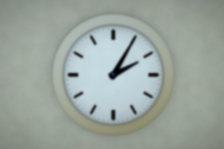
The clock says **2:05**
